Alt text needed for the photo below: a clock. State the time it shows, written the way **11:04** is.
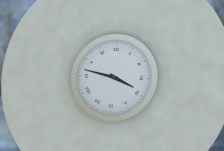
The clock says **3:47**
